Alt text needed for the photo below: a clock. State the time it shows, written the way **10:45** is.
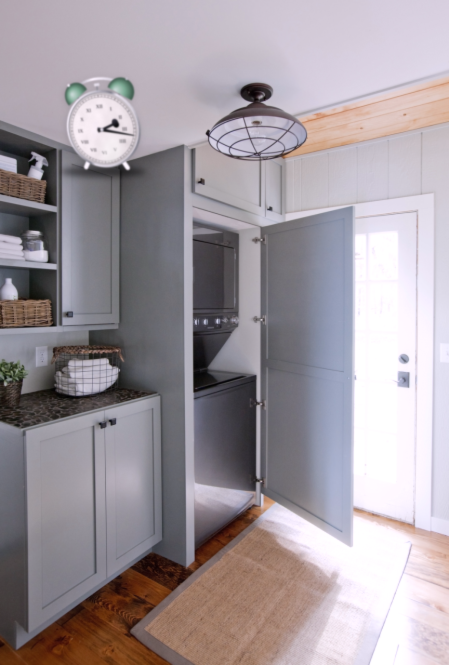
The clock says **2:17**
